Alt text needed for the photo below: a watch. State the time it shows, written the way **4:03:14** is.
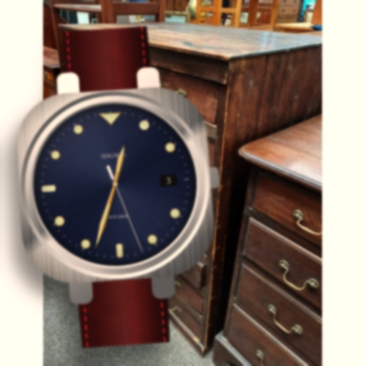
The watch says **12:33:27**
